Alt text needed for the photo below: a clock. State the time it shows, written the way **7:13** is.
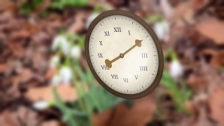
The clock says **8:10**
